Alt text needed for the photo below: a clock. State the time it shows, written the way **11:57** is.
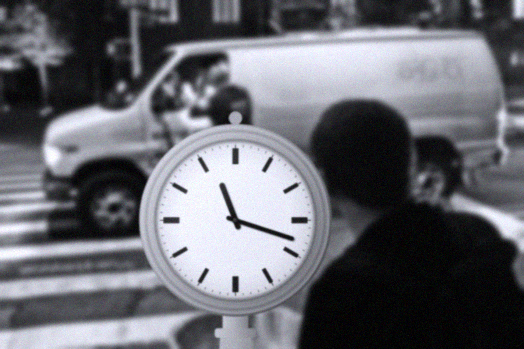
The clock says **11:18**
